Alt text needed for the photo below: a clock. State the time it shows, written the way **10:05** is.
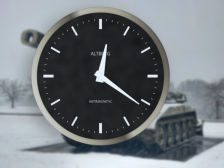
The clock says **12:21**
